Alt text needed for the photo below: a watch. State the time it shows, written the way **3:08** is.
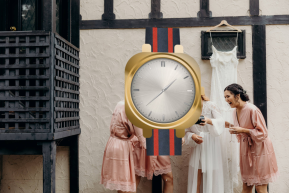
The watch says **1:38**
